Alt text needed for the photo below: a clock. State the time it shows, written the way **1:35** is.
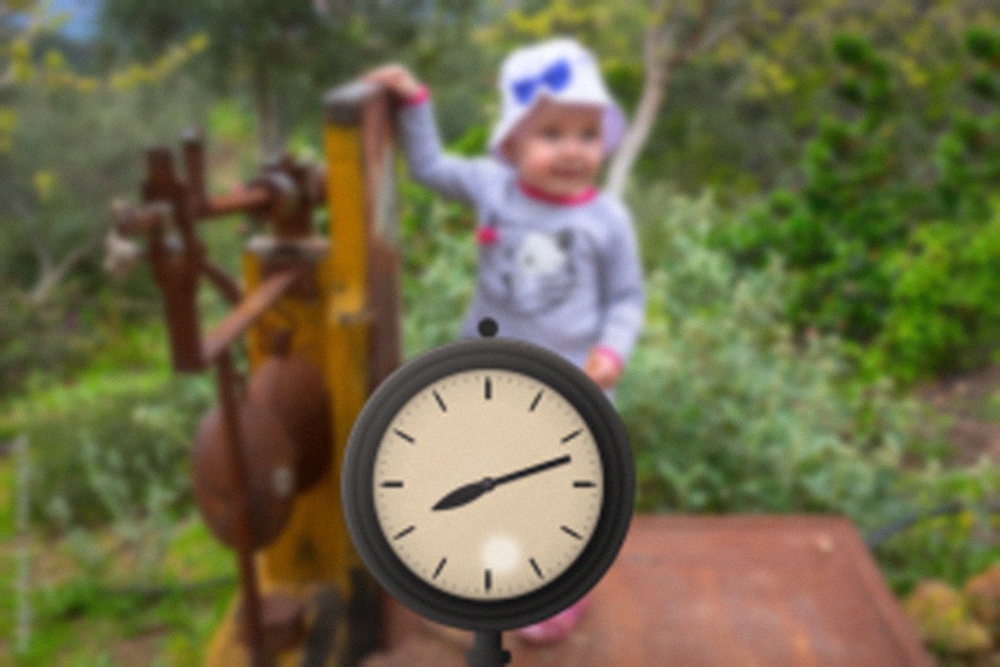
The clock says **8:12**
